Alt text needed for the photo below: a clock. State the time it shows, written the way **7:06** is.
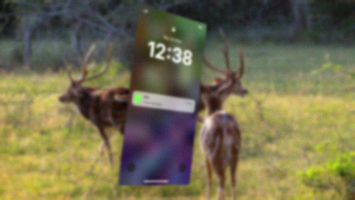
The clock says **12:38**
